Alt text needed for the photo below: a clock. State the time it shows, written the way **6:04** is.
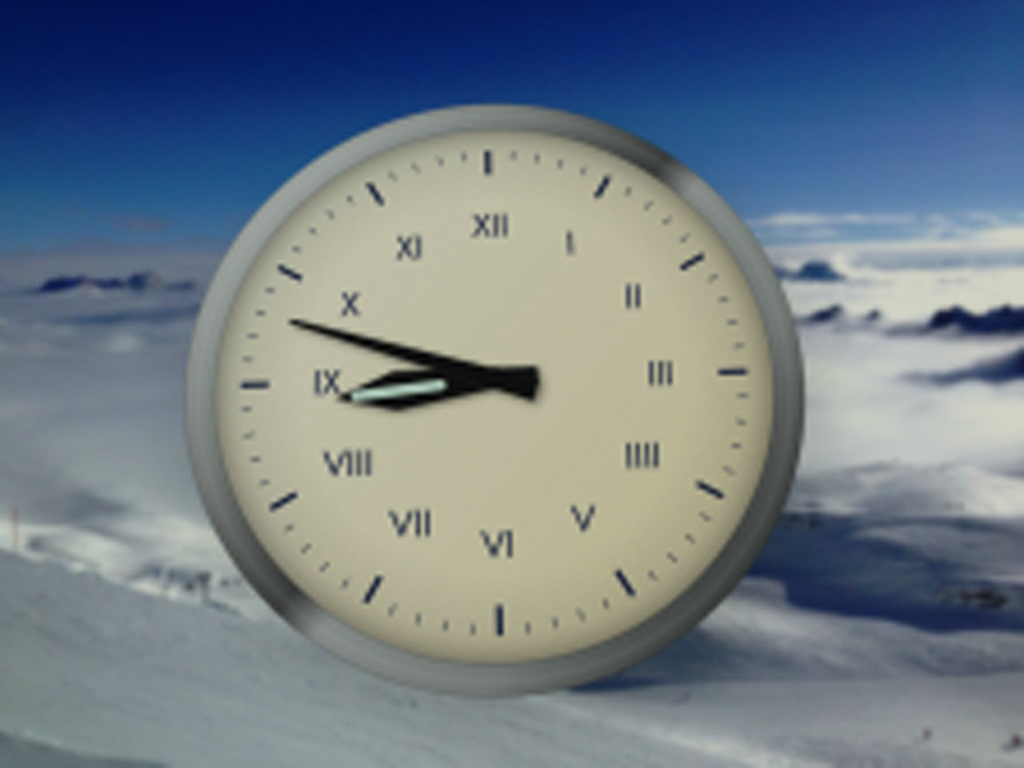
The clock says **8:48**
